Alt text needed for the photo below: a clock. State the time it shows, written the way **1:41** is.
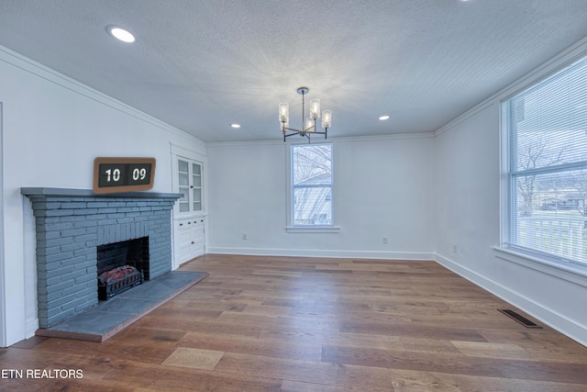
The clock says **10:09**
